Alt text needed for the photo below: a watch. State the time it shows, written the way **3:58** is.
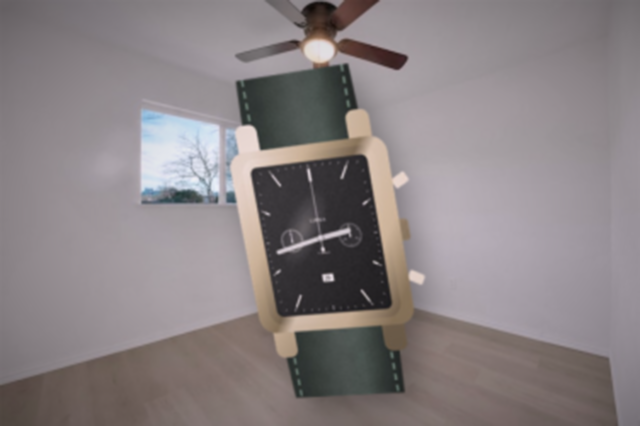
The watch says **2:43**
